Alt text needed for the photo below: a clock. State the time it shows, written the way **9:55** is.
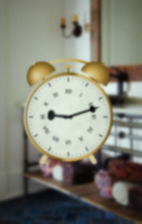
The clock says **9:12**
